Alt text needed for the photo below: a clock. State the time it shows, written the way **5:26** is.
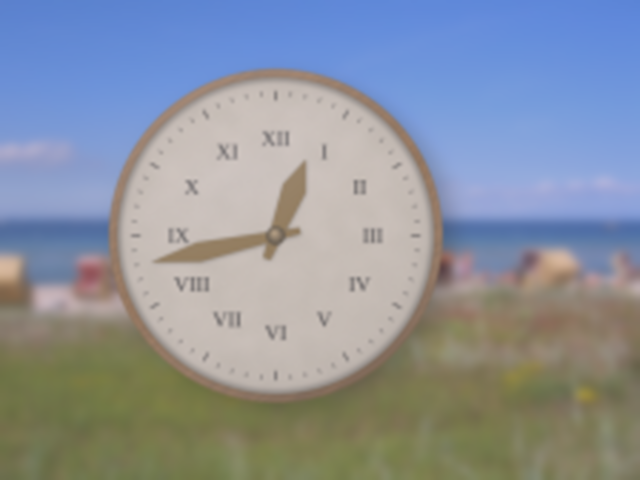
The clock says **12:43**
